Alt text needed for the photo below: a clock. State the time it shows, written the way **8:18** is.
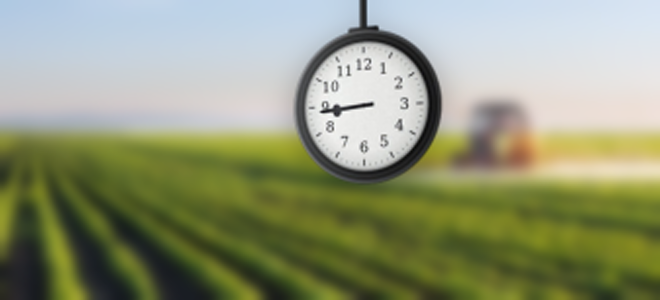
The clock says **8:44**
